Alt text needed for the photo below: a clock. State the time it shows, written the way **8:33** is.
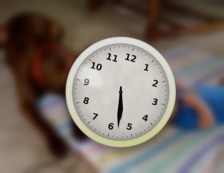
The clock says **5:28**
